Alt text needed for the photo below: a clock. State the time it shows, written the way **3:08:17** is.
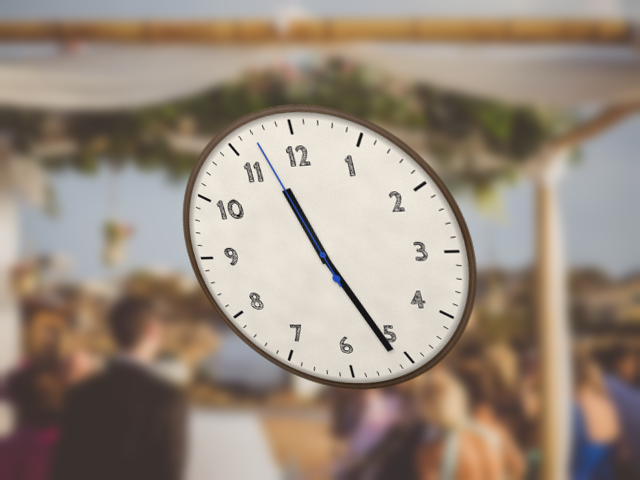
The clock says **11:25:57**
